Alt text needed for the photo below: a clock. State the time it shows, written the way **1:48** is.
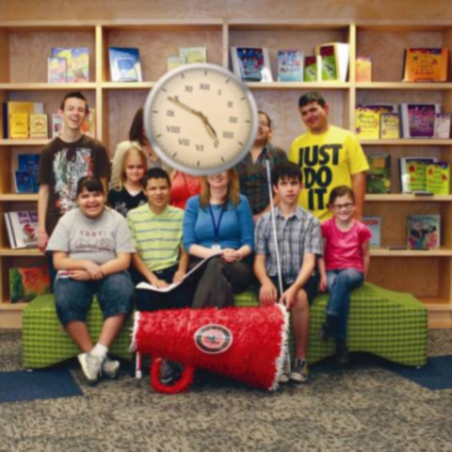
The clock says **4:49**
